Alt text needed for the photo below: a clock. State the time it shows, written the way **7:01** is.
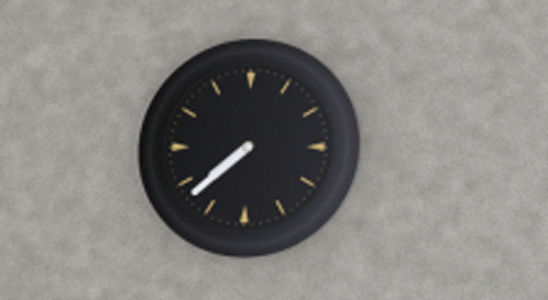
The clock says **7:38**
